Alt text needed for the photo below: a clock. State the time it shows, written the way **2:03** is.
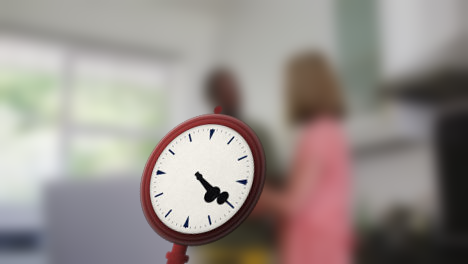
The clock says **4:20**
